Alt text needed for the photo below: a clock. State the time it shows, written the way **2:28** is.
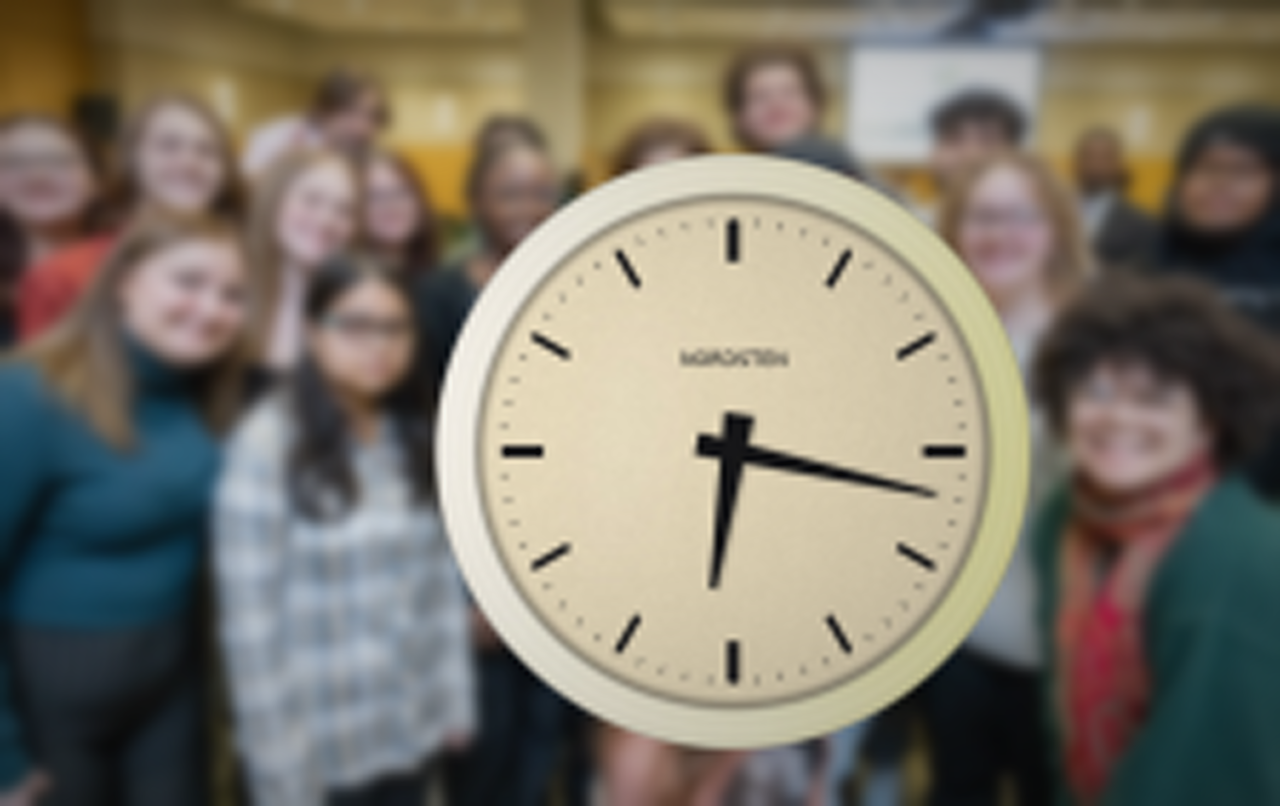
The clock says **6:17**
